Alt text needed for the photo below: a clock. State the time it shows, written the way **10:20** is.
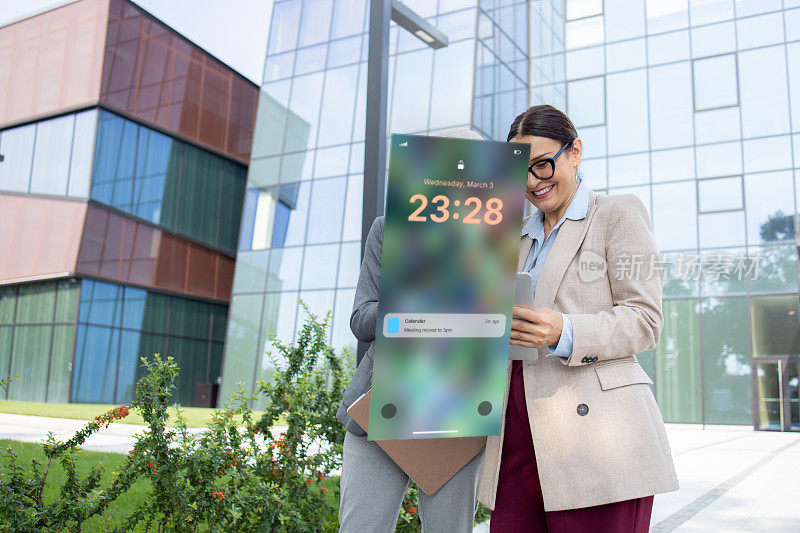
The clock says **23:28**
